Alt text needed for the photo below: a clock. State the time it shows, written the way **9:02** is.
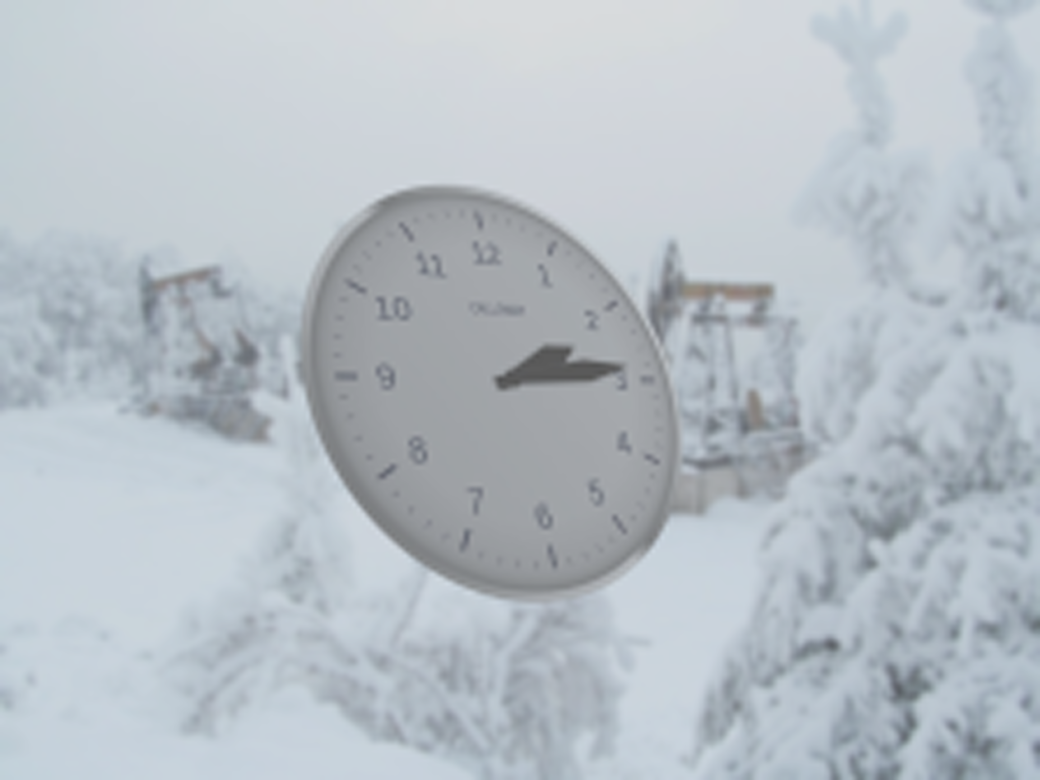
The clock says **2:14**
